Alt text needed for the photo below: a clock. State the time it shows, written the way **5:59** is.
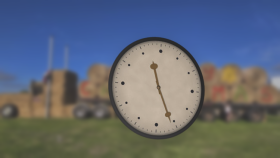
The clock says **11:26**
